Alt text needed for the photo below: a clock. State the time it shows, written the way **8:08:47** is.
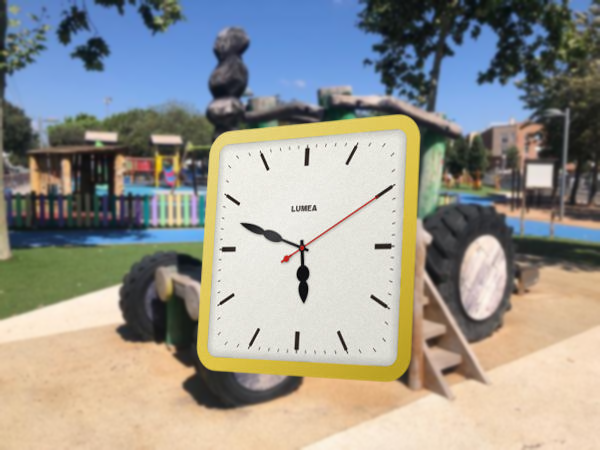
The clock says **5:48:10**
